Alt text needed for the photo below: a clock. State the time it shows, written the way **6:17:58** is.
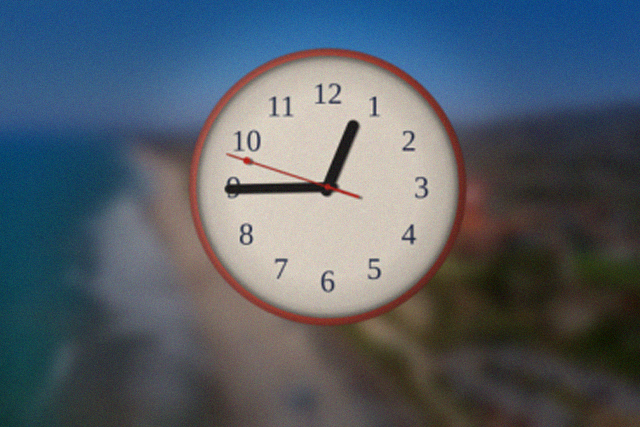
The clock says **12:44:48**
